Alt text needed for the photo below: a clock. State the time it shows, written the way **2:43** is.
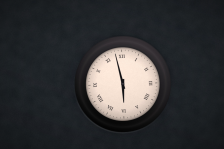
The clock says **5:58**
